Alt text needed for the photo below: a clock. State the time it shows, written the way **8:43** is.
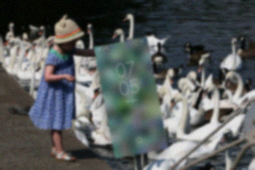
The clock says **7:05**
